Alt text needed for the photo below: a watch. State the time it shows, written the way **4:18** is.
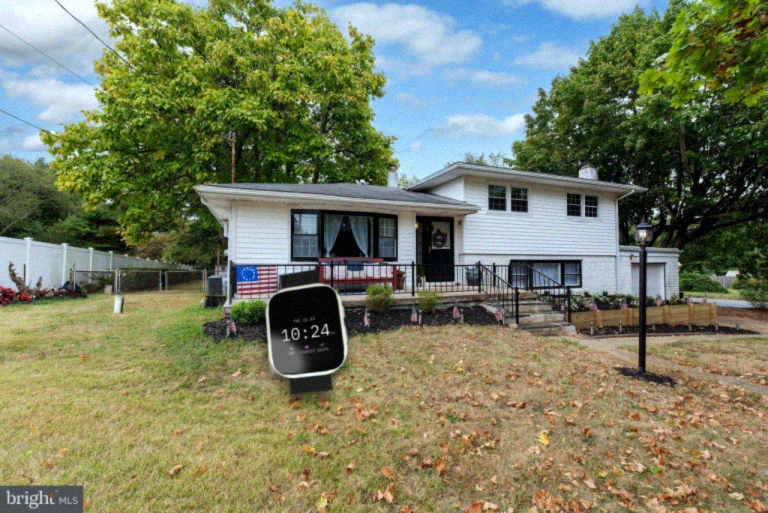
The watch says **10:24**
